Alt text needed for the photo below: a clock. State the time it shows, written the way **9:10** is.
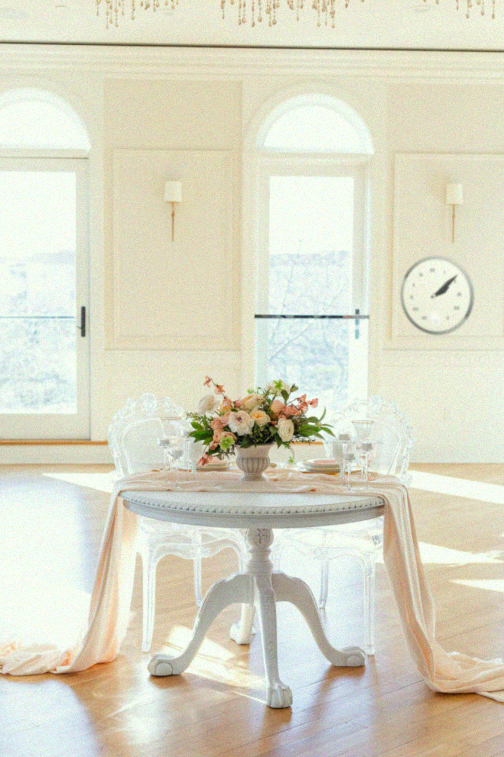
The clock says **2:09**
